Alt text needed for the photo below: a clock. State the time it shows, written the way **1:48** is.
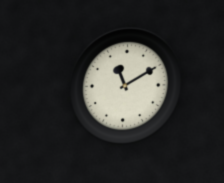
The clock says **11:10**
